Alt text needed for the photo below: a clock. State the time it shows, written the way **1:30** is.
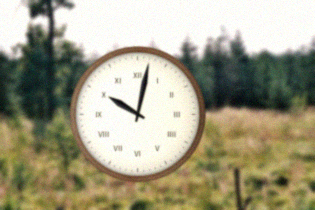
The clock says **10:02**
